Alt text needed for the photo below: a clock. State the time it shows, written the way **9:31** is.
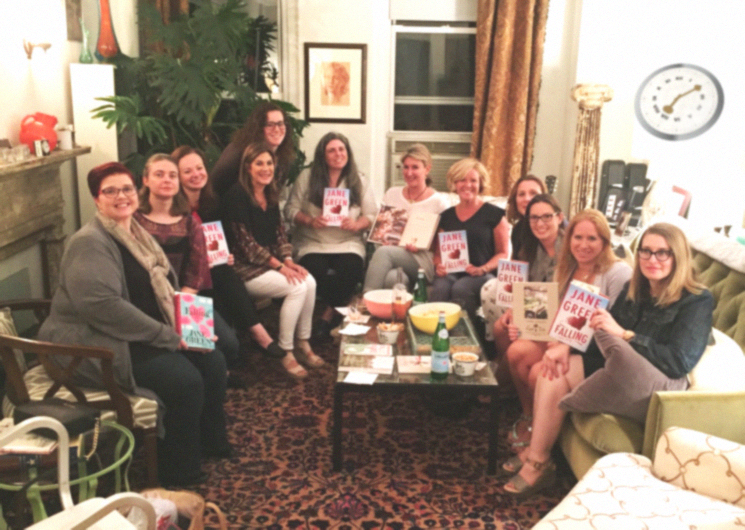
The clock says **7:10**
